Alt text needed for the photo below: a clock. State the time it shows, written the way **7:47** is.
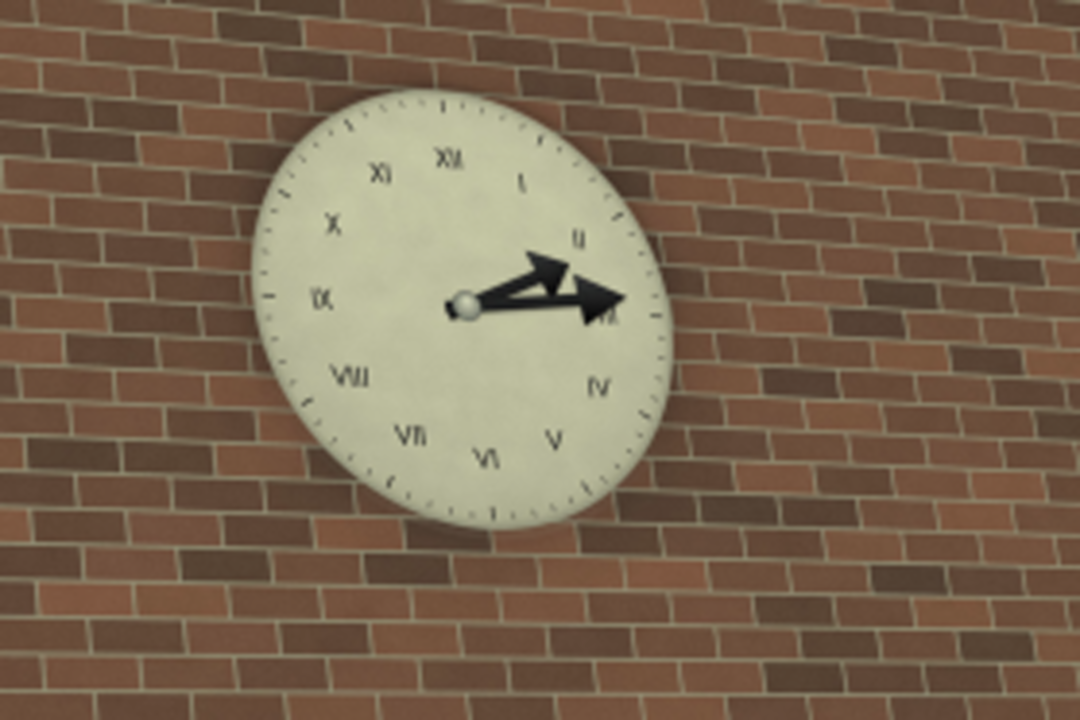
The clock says **2:14**
